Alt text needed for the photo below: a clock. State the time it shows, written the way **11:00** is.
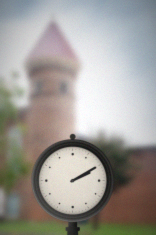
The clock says **2:10**
